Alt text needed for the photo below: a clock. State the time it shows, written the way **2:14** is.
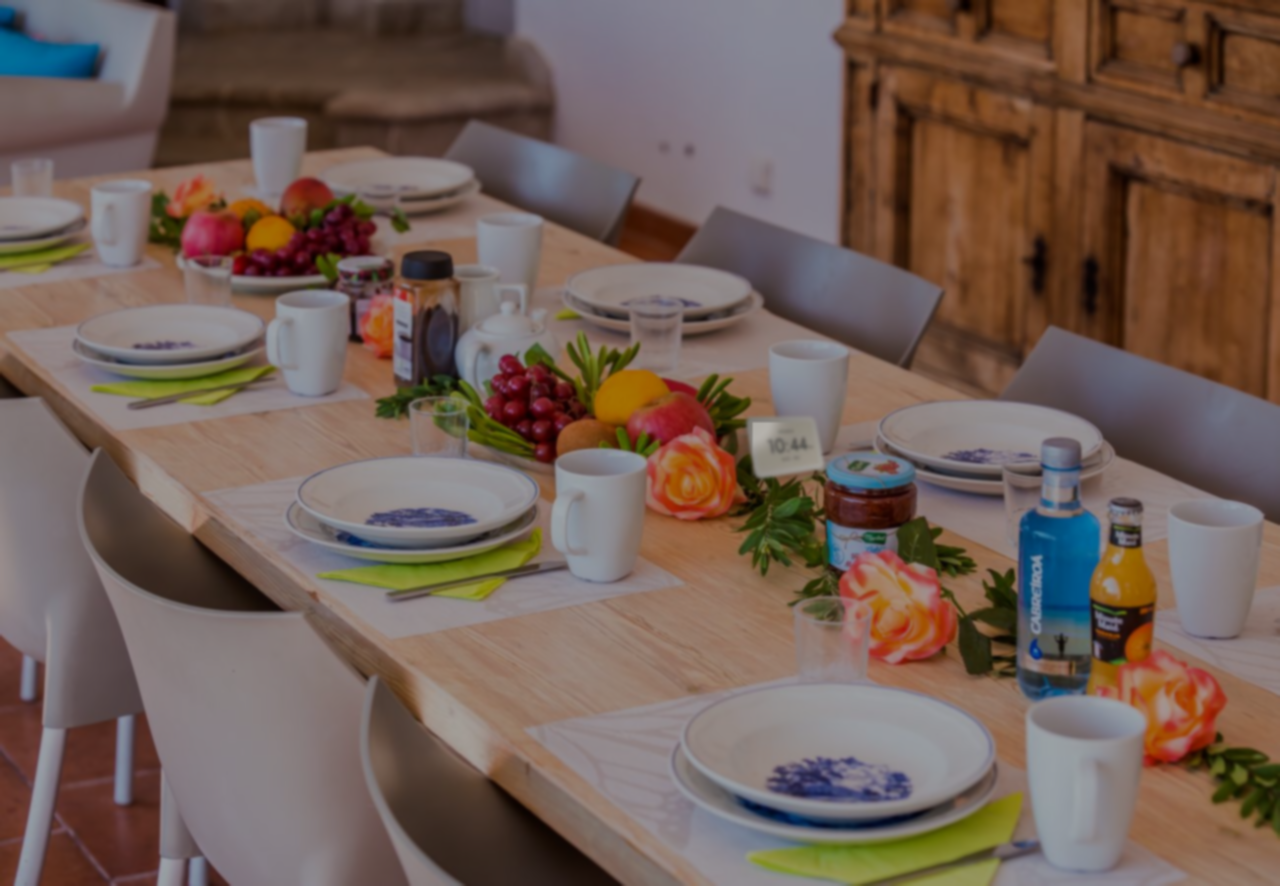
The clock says **10:44**
